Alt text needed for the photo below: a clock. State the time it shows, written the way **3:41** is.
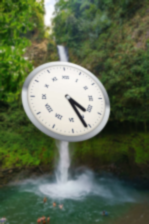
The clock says **4:26**
